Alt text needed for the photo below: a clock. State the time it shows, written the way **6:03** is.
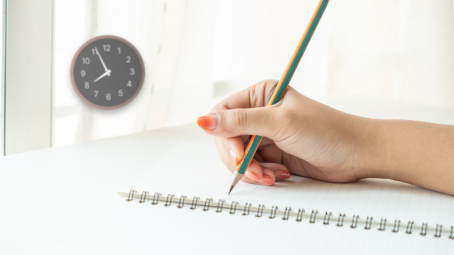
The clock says **7:56**
